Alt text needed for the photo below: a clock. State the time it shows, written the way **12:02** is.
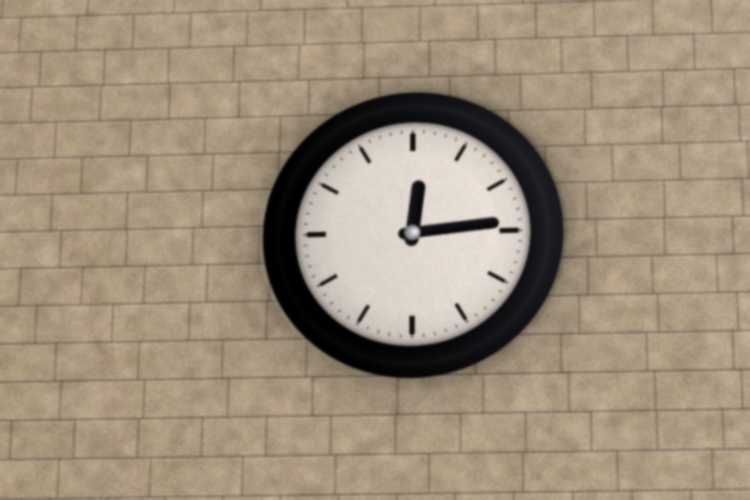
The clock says **12:14**
